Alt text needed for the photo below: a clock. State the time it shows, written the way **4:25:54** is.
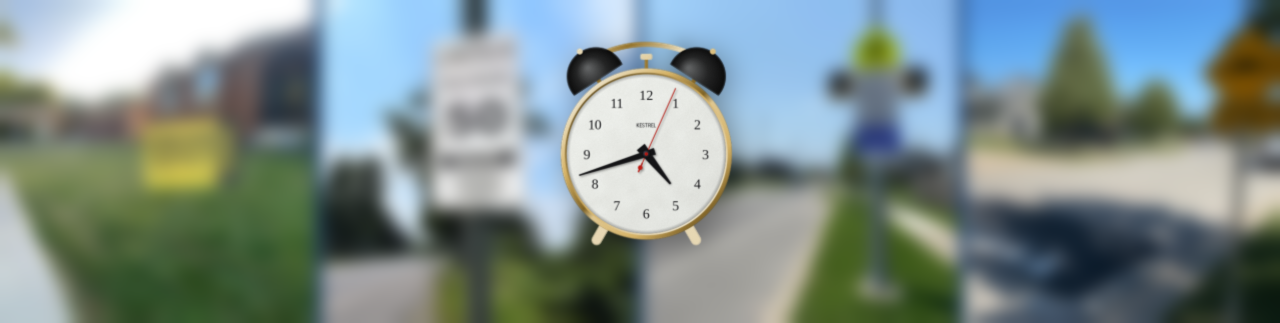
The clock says **4:42:04**
